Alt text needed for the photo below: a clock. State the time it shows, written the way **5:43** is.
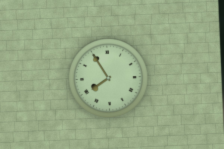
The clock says **7:55**
